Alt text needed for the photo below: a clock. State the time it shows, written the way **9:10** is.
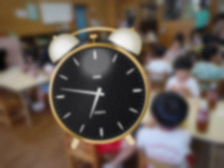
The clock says **6:47**
